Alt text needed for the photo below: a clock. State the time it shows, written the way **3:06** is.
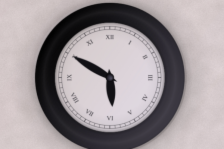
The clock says **5:50**
